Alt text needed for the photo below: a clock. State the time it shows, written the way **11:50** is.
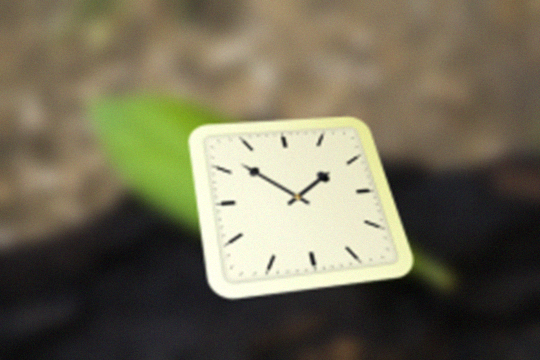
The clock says **1:52**
